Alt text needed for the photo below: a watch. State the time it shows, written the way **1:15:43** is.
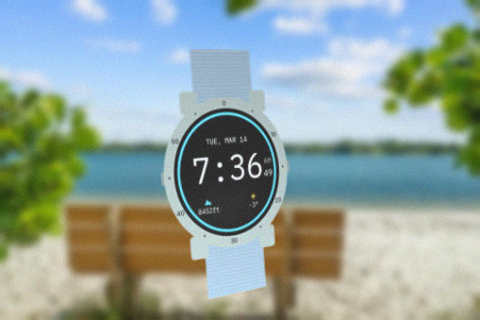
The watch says **7:36:49**
